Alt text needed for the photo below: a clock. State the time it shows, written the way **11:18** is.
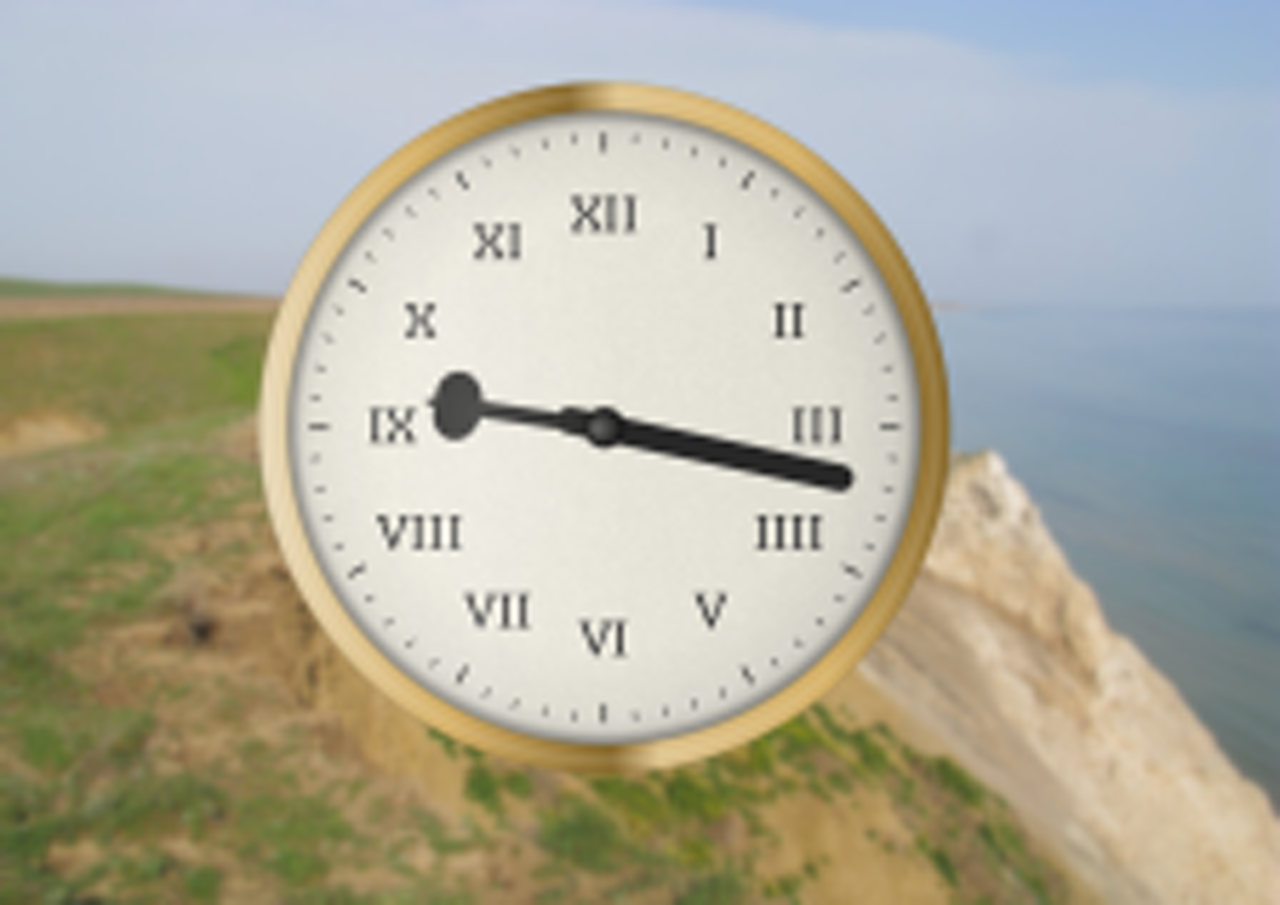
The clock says **9:17**
